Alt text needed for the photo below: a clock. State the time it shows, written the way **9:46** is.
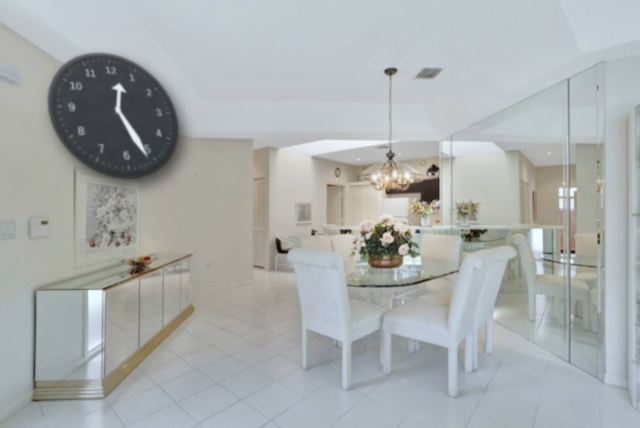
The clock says **12:26**
